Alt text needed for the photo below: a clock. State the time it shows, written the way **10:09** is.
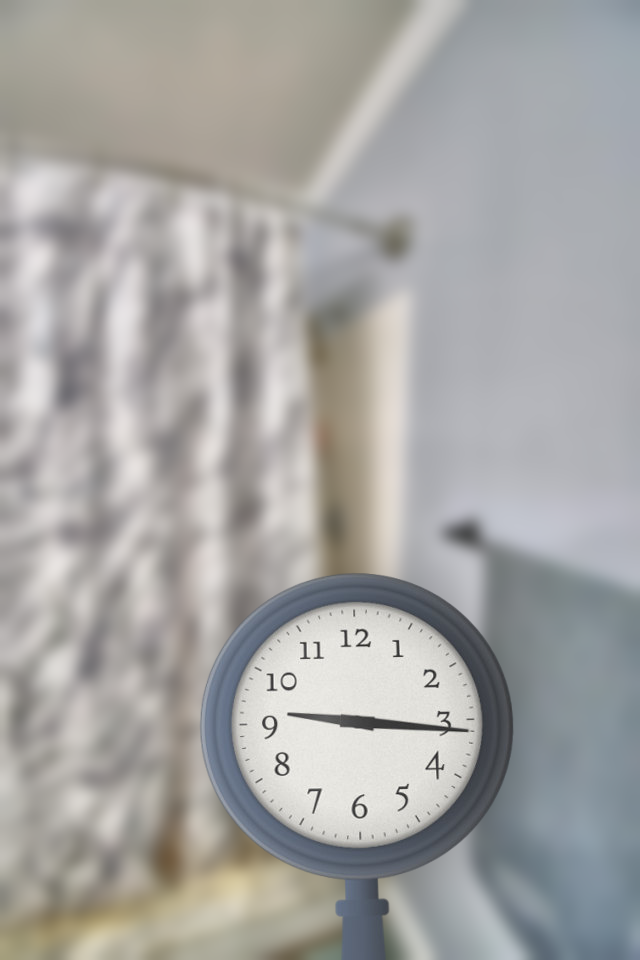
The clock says **9:16**
